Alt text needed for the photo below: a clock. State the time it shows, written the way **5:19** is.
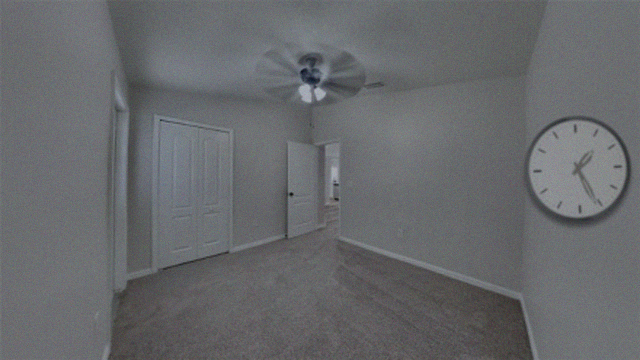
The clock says **1:26**
